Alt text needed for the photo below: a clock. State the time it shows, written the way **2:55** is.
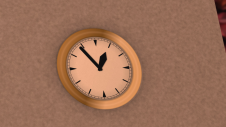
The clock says **12:54**
